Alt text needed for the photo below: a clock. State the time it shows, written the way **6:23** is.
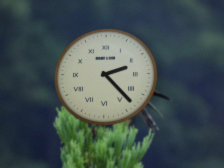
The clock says **2:23**
